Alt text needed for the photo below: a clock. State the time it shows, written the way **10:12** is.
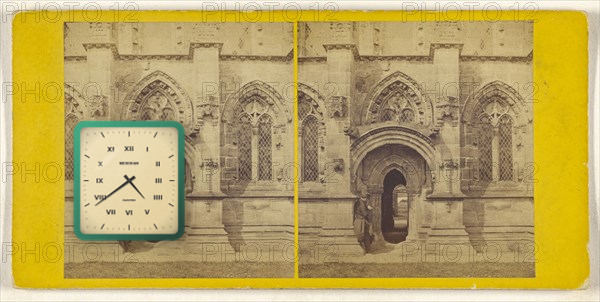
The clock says **4:39**
